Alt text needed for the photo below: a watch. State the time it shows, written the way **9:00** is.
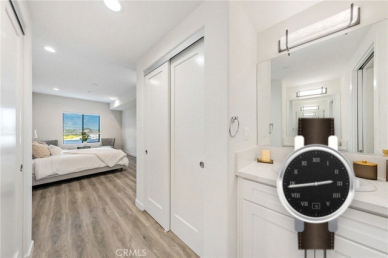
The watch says **2:44**
